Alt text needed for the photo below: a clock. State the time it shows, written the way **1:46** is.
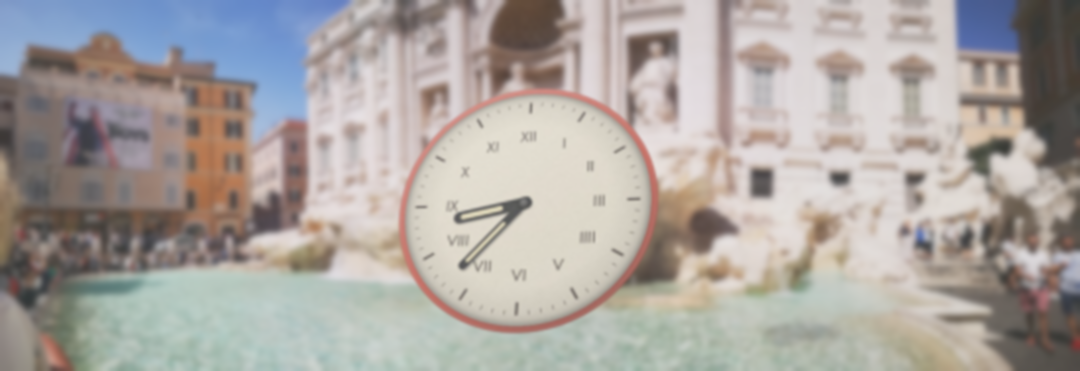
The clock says **8:37**
